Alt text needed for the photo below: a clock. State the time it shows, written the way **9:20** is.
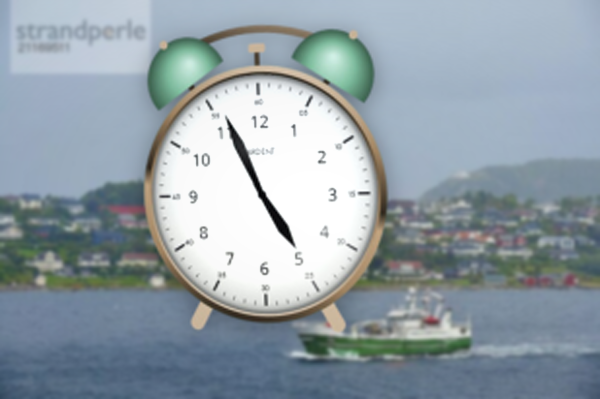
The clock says **4:56**
